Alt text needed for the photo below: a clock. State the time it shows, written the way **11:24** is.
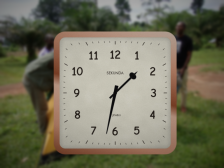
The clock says **1:32**
